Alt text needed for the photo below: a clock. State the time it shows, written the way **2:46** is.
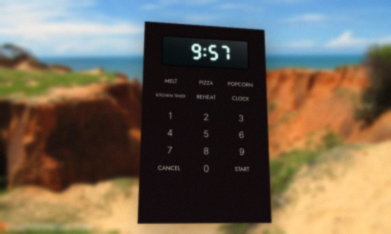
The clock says **9:57**
